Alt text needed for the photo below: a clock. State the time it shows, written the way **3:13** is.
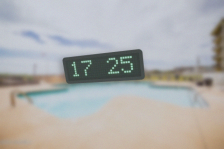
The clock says **17:25**
